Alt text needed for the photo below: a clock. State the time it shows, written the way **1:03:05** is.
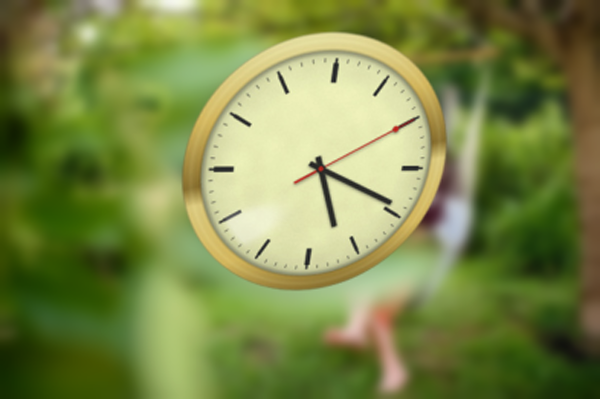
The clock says **5:19:10**
